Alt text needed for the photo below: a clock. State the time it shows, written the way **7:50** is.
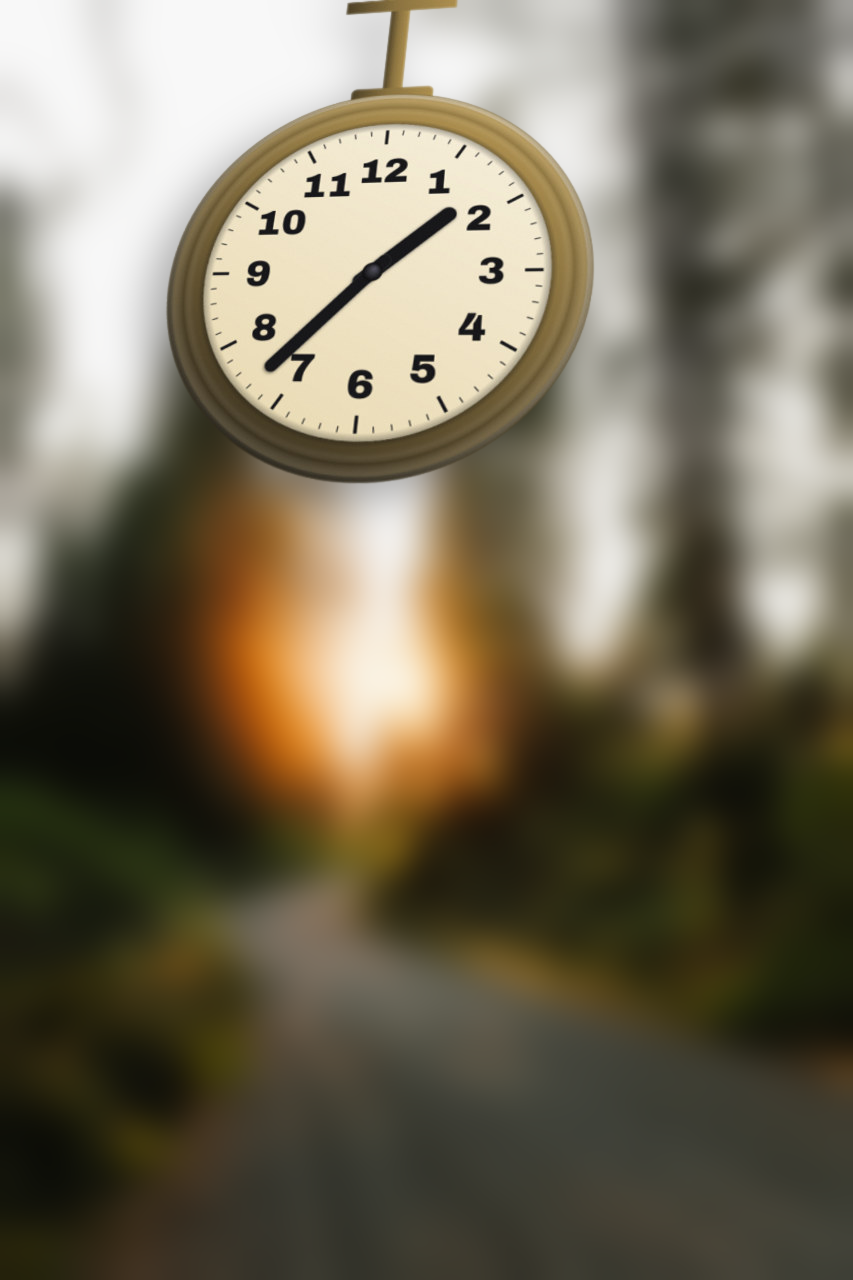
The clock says **1:37**
